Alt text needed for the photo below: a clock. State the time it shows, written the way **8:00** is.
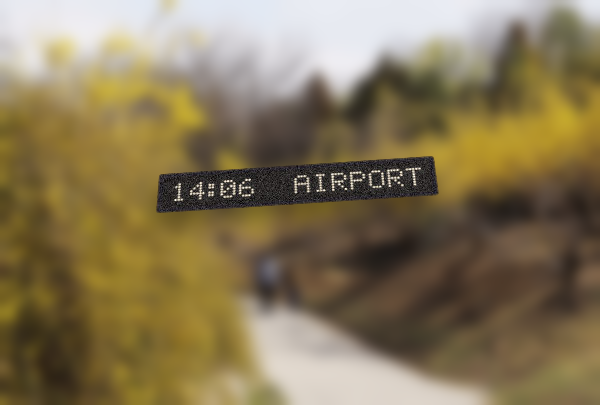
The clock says **14:06**
